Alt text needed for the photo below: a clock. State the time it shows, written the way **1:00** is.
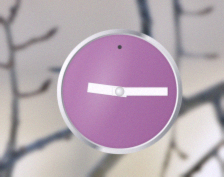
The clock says **9:15**
